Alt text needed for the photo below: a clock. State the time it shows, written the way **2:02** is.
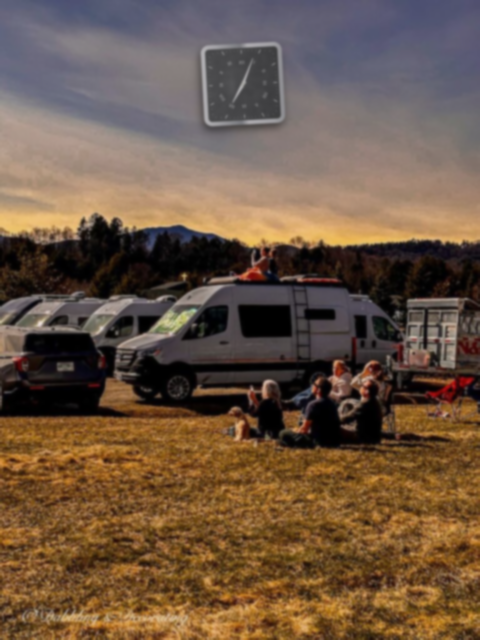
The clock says **7:04**
